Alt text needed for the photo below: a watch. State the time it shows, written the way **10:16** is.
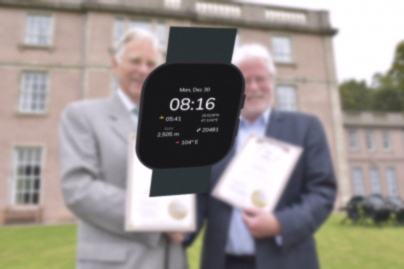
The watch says **8:16**
